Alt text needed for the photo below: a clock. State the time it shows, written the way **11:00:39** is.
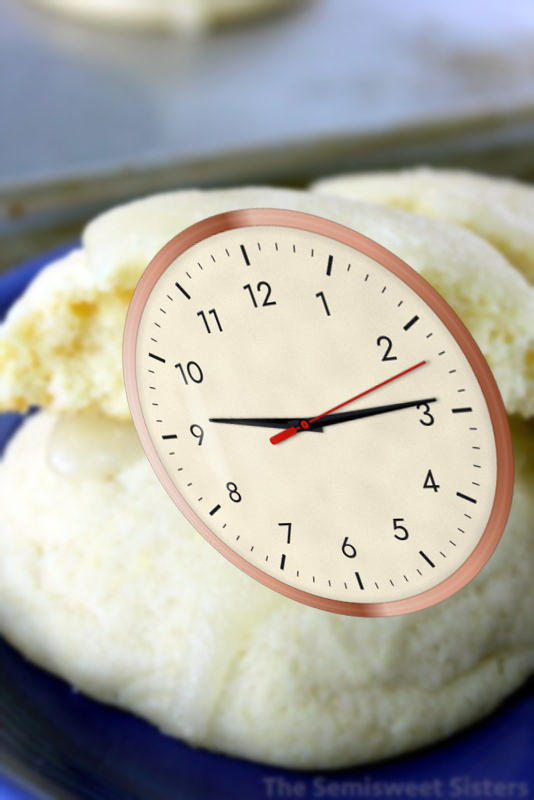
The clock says **9:14:12**
